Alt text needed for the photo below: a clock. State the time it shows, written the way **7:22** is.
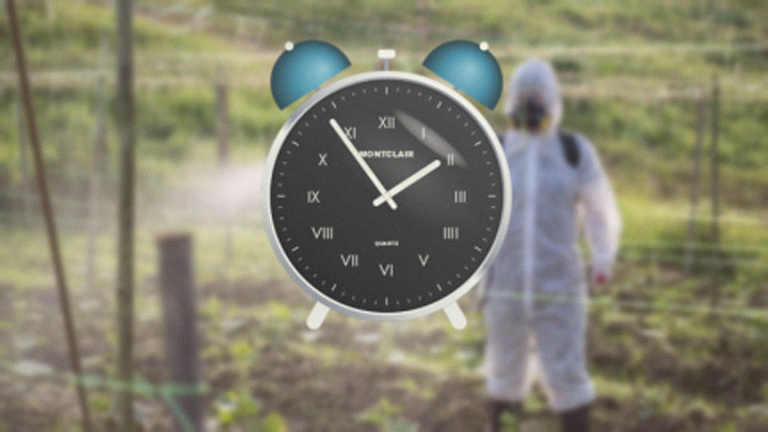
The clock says **1:54**
